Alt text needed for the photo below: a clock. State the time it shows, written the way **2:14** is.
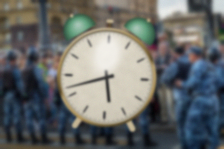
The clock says **5:42**
